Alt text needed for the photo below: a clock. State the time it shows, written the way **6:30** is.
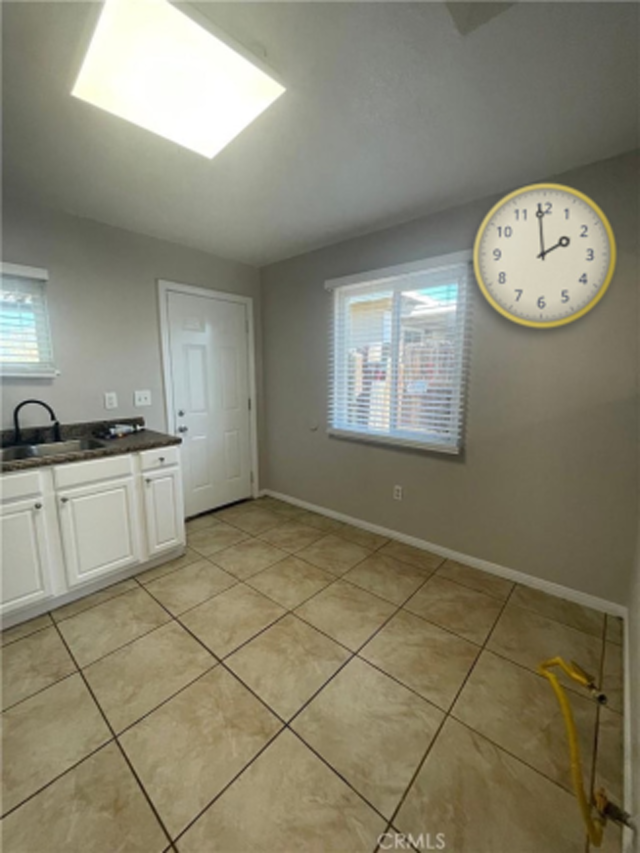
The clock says **1:59**
